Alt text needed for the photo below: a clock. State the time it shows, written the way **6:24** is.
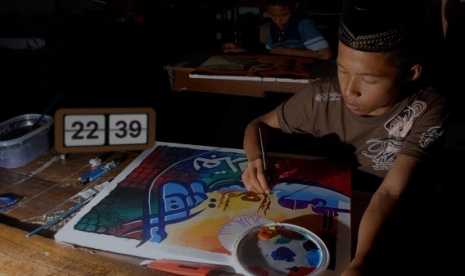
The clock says **22:39**
